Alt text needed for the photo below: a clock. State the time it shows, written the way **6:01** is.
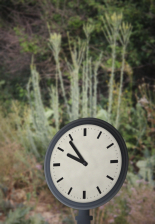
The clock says **9:54**
